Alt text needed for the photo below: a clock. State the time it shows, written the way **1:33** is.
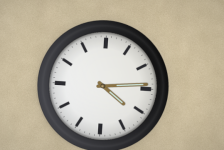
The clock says **4:14**
